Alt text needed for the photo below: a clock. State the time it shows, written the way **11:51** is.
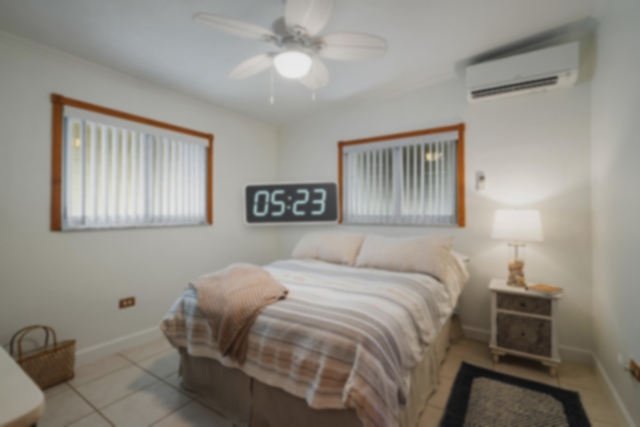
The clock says **5:23**
